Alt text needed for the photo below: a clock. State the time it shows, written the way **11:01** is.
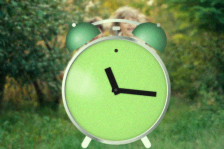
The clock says **11:16**
